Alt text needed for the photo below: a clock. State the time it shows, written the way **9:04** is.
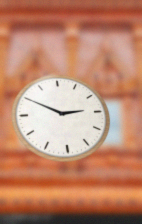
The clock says **2:50**
